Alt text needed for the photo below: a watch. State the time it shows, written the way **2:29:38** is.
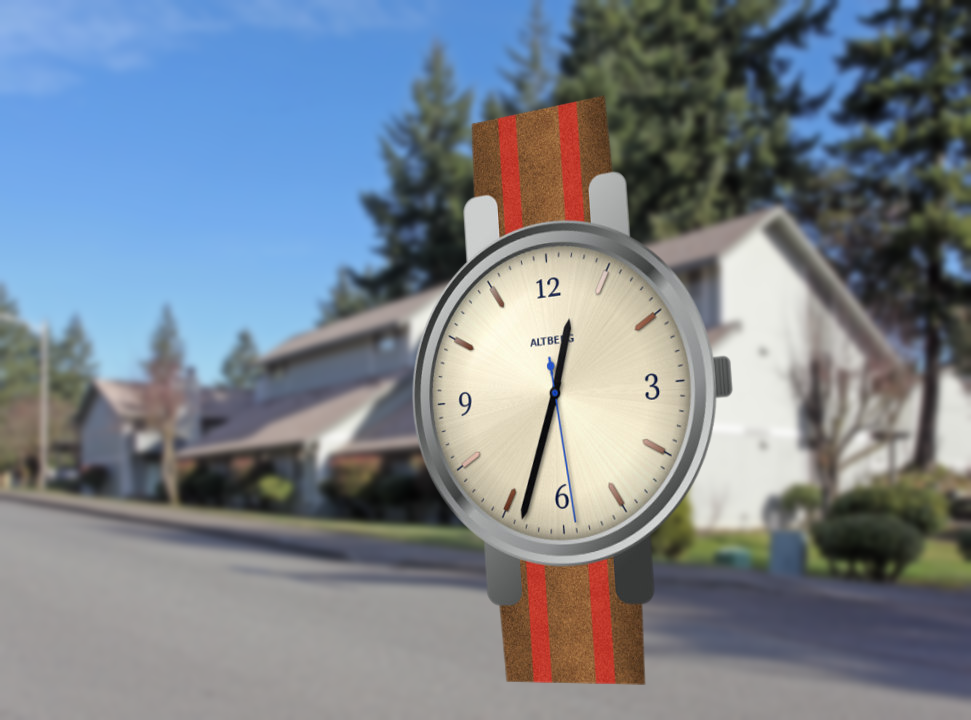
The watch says **12:33:29**
